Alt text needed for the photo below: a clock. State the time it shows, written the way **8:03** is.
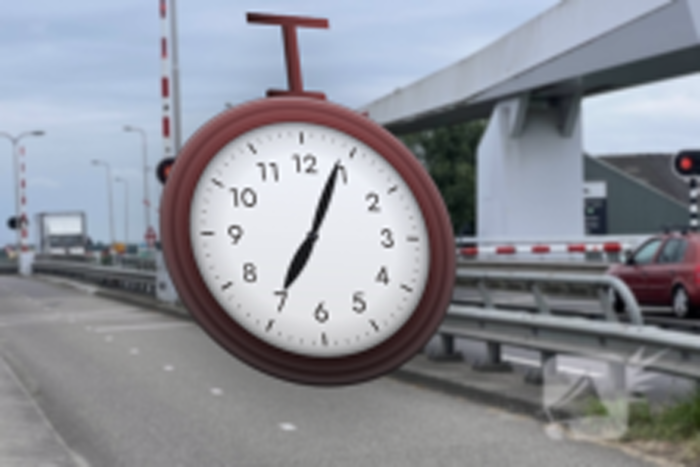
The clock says **7:04**
